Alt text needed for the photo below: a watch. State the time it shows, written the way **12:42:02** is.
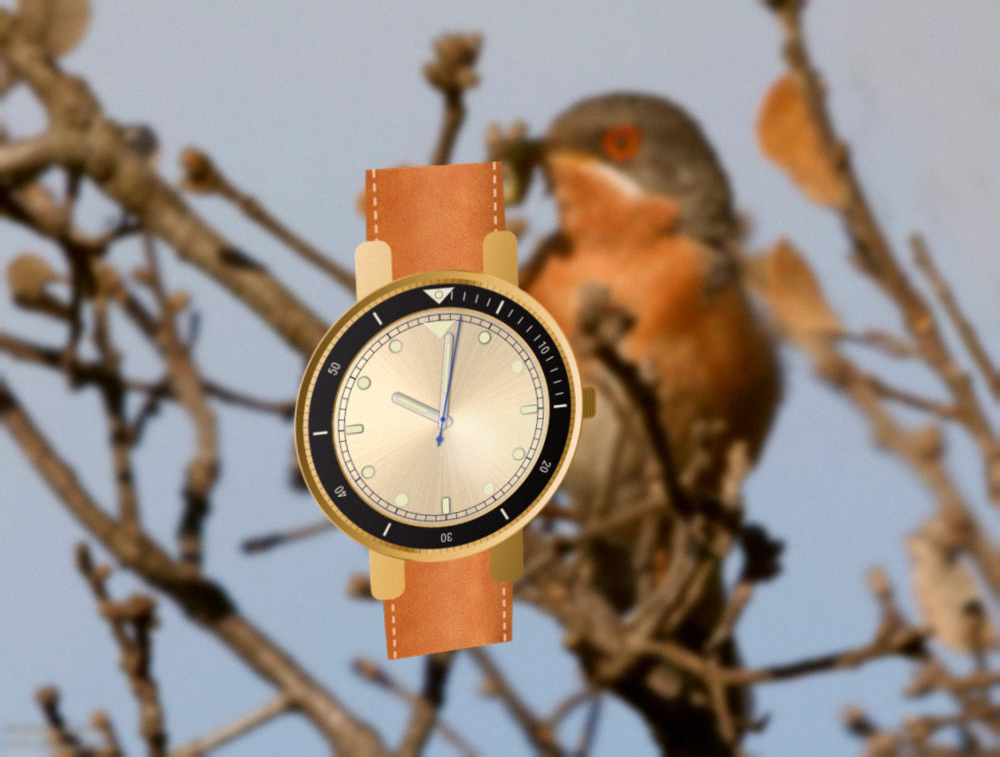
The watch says **10:01:02**
